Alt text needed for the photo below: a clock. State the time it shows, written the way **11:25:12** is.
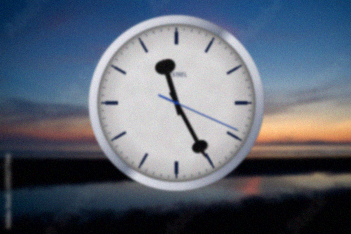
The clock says **11:25:19**
